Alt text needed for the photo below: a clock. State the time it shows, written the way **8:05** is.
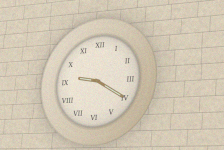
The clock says **9:20**
